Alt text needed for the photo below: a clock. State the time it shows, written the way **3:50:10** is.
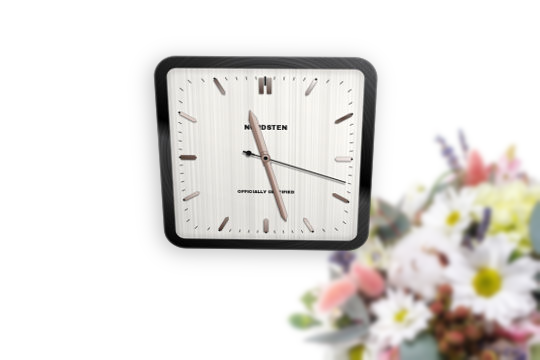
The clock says **11:27:18**
